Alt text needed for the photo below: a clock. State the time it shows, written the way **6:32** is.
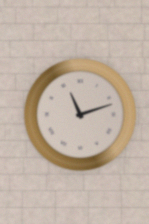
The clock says **11:12**
